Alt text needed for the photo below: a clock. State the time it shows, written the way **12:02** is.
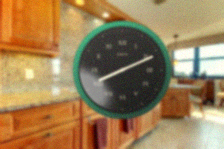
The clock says **8:11**
